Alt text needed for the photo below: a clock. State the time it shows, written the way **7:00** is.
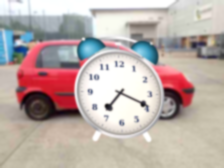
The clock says **7:19**
